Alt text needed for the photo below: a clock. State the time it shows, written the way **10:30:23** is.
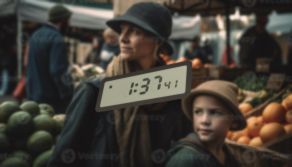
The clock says **1:37:41**
